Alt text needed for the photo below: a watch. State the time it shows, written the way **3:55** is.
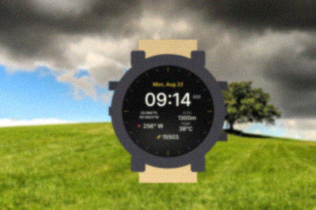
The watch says **9:14**
